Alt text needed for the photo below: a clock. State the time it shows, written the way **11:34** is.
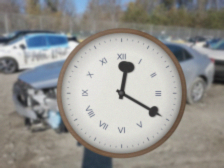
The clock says **12:20**
